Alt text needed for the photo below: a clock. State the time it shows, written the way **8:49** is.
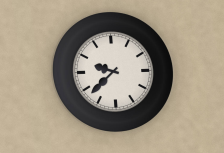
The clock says **9:38**
